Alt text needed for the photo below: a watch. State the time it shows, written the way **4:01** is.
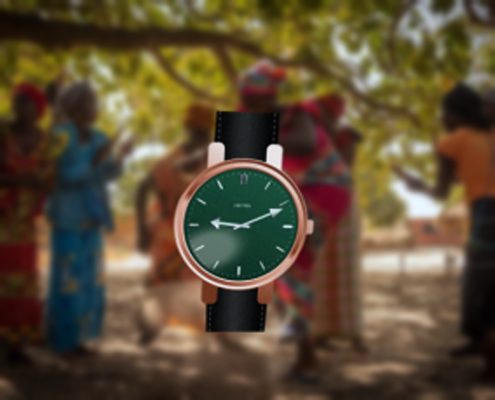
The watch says **9:11**
